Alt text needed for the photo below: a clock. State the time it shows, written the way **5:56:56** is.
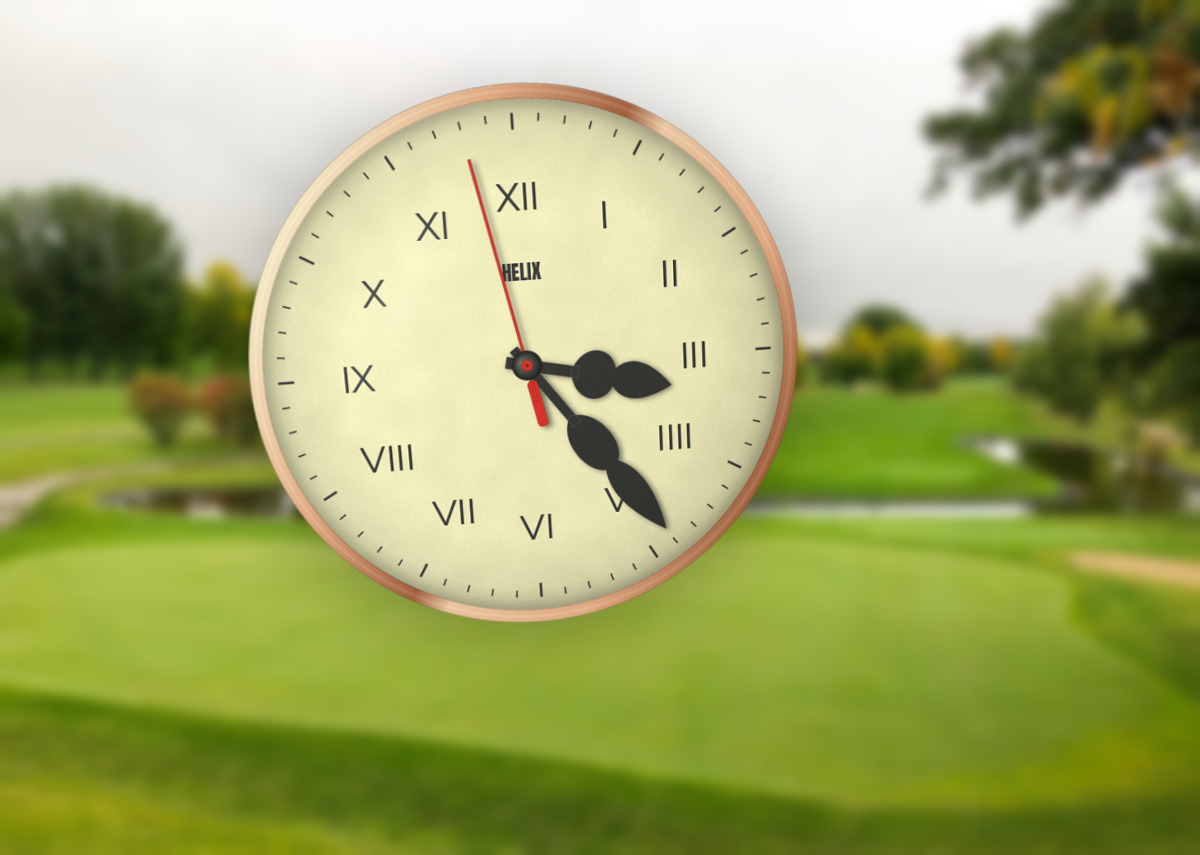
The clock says **3:23:58**
